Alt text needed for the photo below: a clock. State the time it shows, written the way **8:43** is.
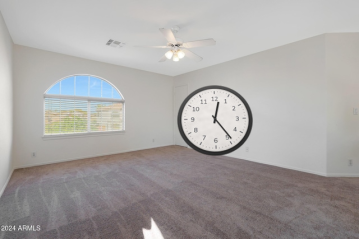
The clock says **12:24**
